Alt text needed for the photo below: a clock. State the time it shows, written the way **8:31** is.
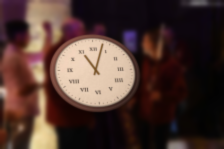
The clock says **11:03**
